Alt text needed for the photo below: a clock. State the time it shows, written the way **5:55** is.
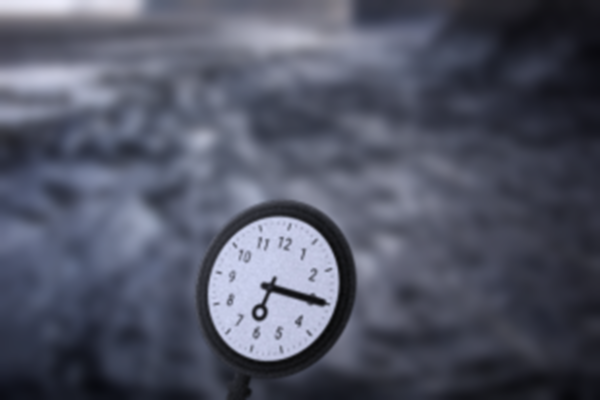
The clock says **6:15**
